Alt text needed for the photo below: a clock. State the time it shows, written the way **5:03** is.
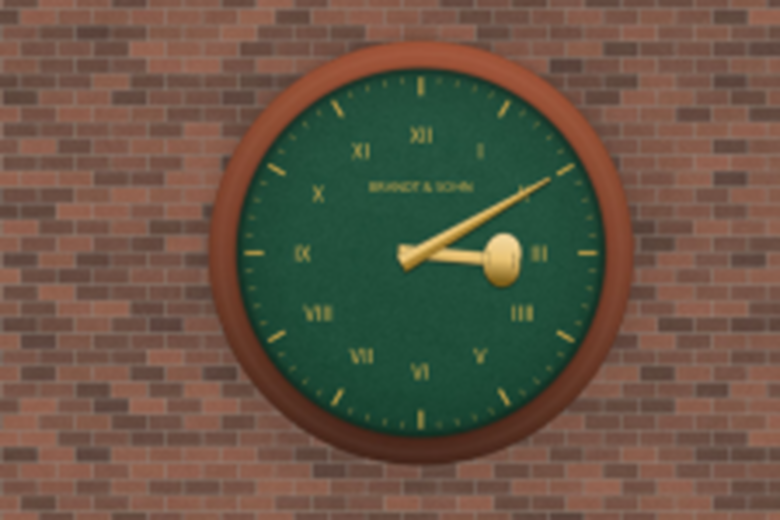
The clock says **3:10**
